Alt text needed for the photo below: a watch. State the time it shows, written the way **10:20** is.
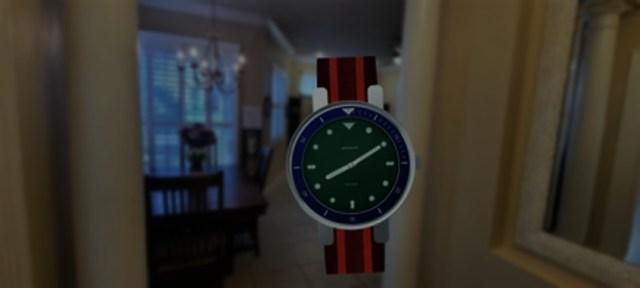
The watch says **8:10**
